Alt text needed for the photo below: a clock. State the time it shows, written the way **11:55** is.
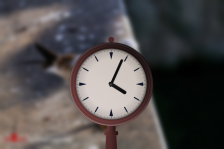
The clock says **4:04**
